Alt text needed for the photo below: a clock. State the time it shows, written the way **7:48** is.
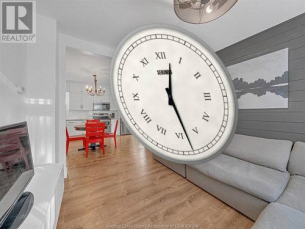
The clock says **12:28**
